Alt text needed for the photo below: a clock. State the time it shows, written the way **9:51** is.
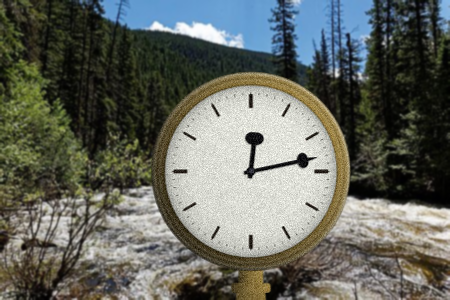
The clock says **12:13**
